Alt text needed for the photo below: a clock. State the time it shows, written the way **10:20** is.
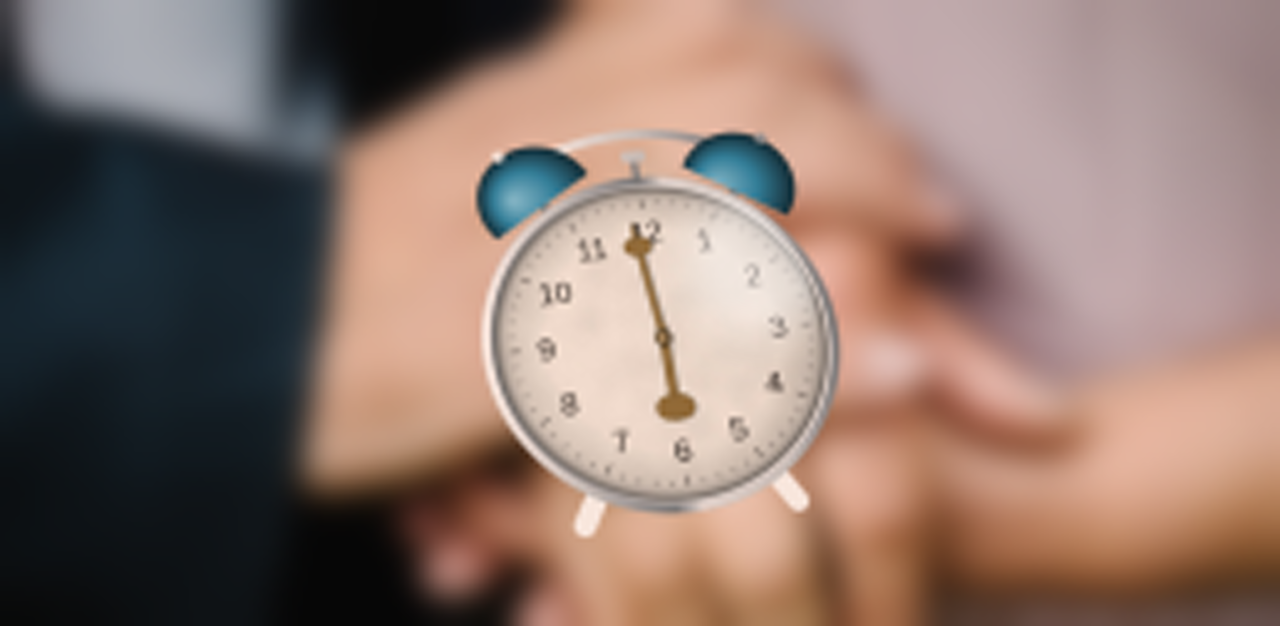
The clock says **5:59**
